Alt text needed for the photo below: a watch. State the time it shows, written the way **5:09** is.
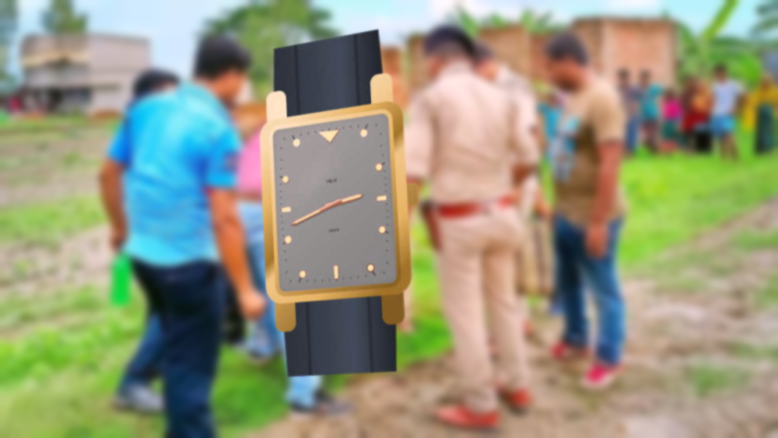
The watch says **2:42**
